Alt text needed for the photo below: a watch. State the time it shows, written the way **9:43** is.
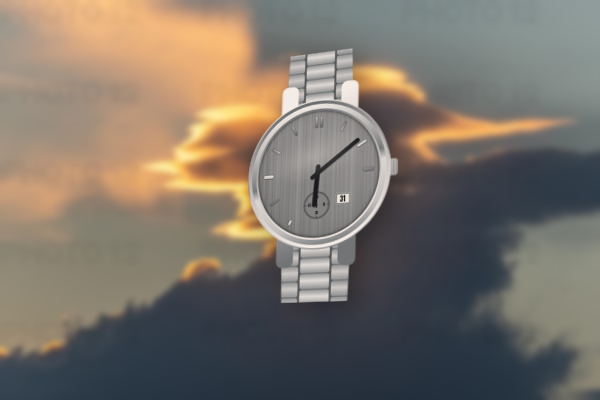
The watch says **6:09**
